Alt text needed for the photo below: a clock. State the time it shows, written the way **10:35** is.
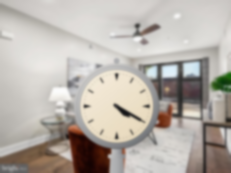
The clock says **4:20**
